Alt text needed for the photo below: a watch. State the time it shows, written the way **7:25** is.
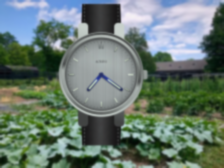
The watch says **7:21**
